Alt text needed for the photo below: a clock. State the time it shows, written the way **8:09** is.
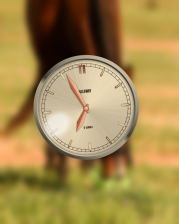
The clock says **6:56**
